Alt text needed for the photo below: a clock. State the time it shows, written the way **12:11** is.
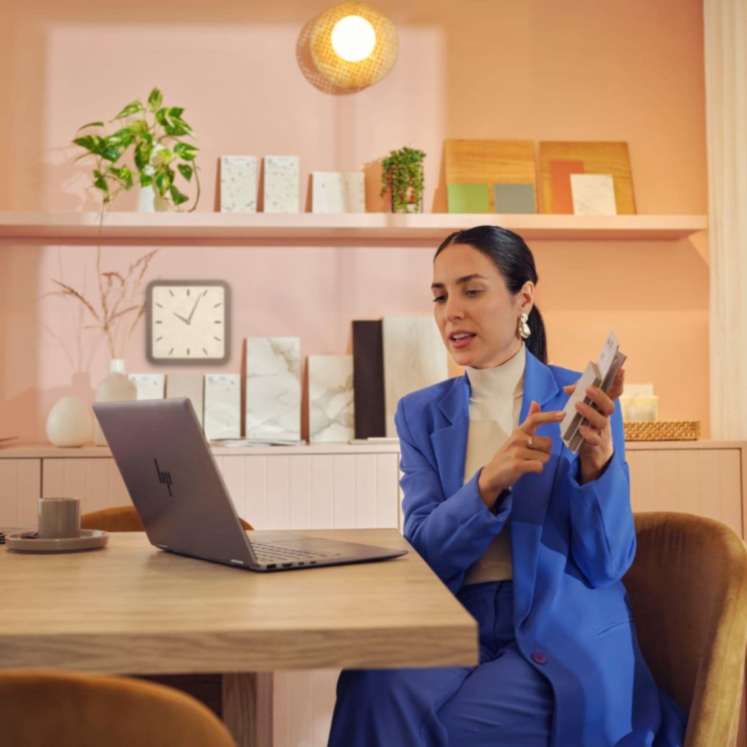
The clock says **10:04**
